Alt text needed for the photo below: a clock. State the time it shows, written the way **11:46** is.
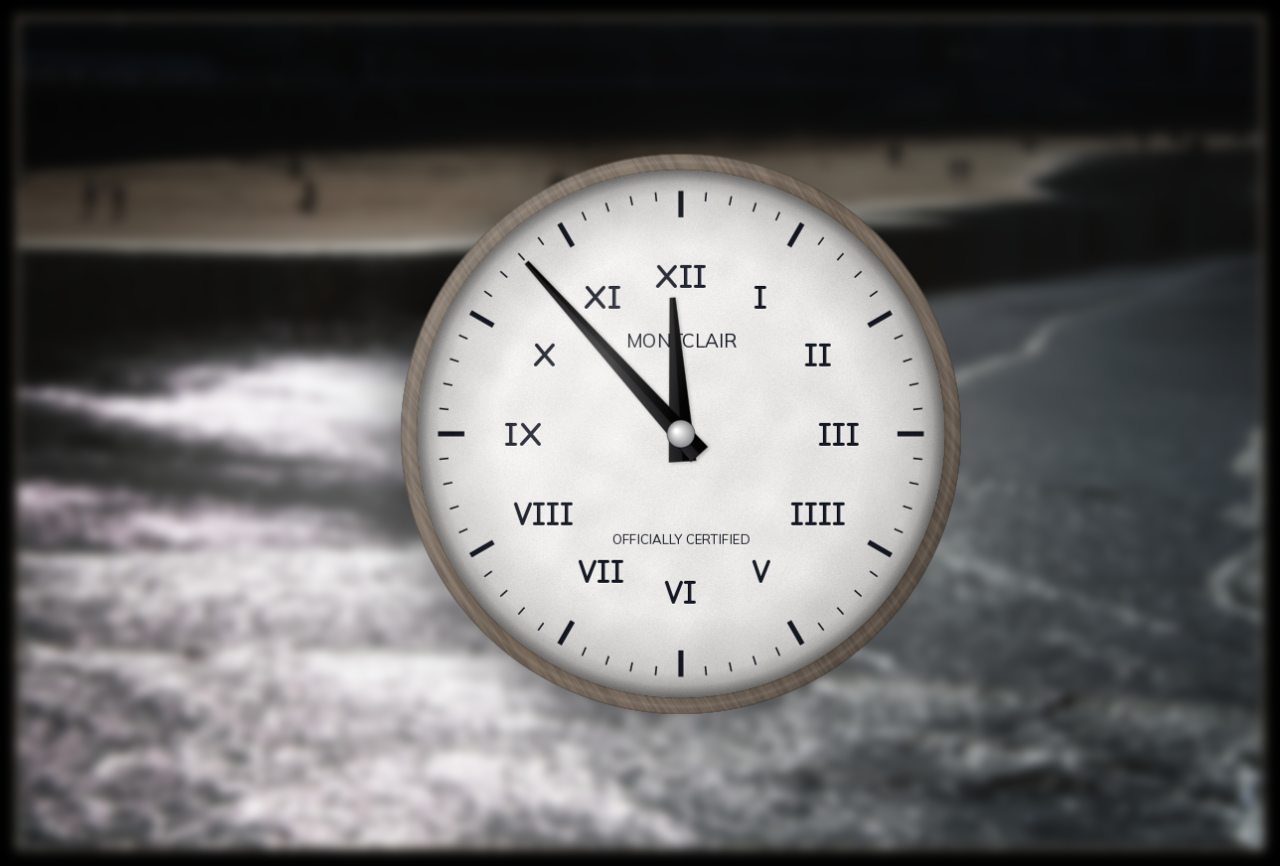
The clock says **11:53**
